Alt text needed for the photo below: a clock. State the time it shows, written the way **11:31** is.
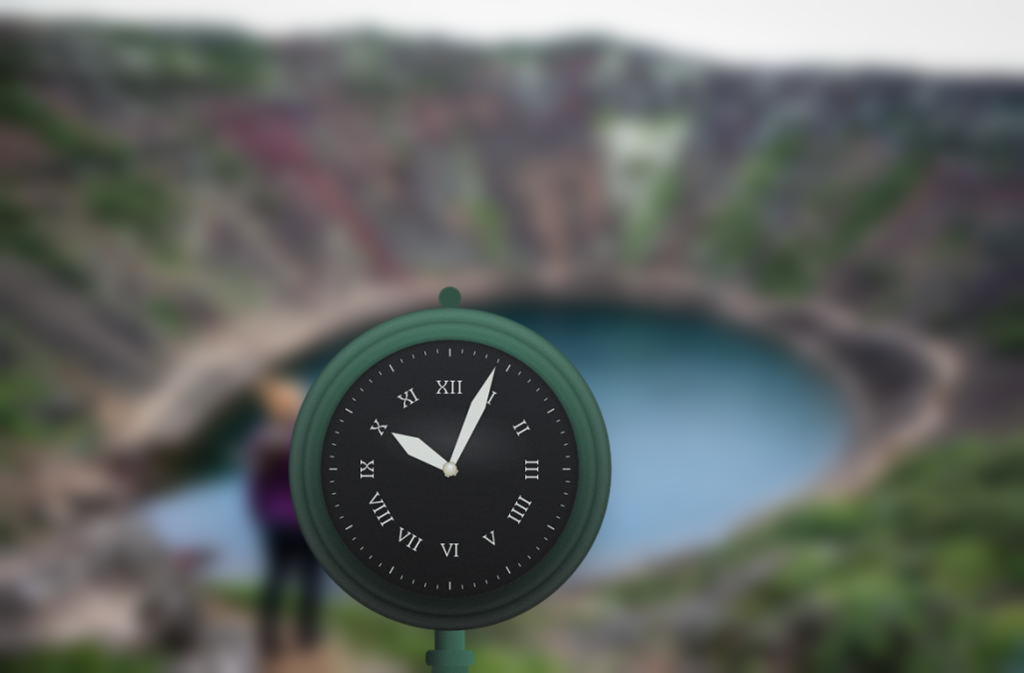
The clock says **10:04**
